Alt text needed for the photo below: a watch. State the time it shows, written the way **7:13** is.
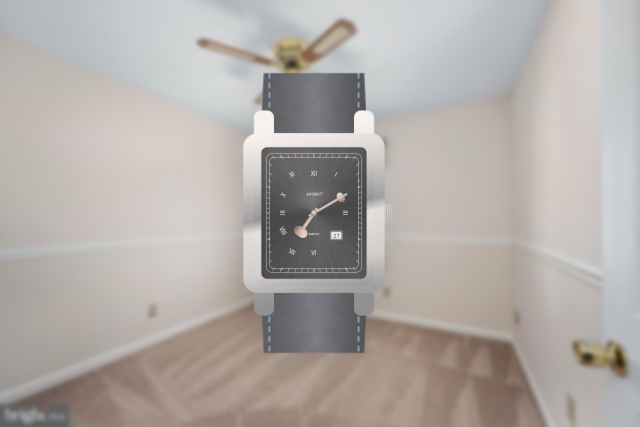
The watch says **7:10**
